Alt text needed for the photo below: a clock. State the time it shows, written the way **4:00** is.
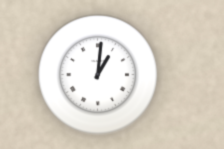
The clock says **1:01**
